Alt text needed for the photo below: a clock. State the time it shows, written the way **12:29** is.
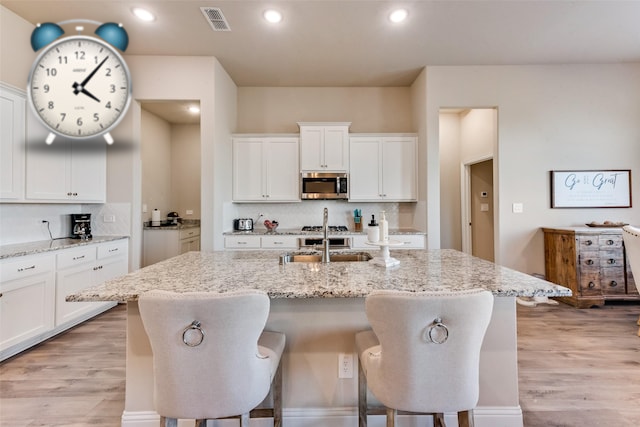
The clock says **4:07**
